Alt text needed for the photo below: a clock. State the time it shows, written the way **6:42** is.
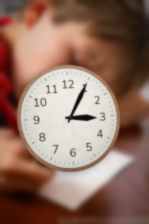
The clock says **3:05**
